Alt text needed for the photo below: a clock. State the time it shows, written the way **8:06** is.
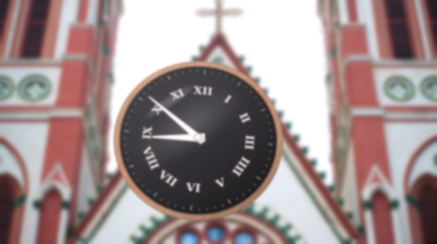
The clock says **8:51**
